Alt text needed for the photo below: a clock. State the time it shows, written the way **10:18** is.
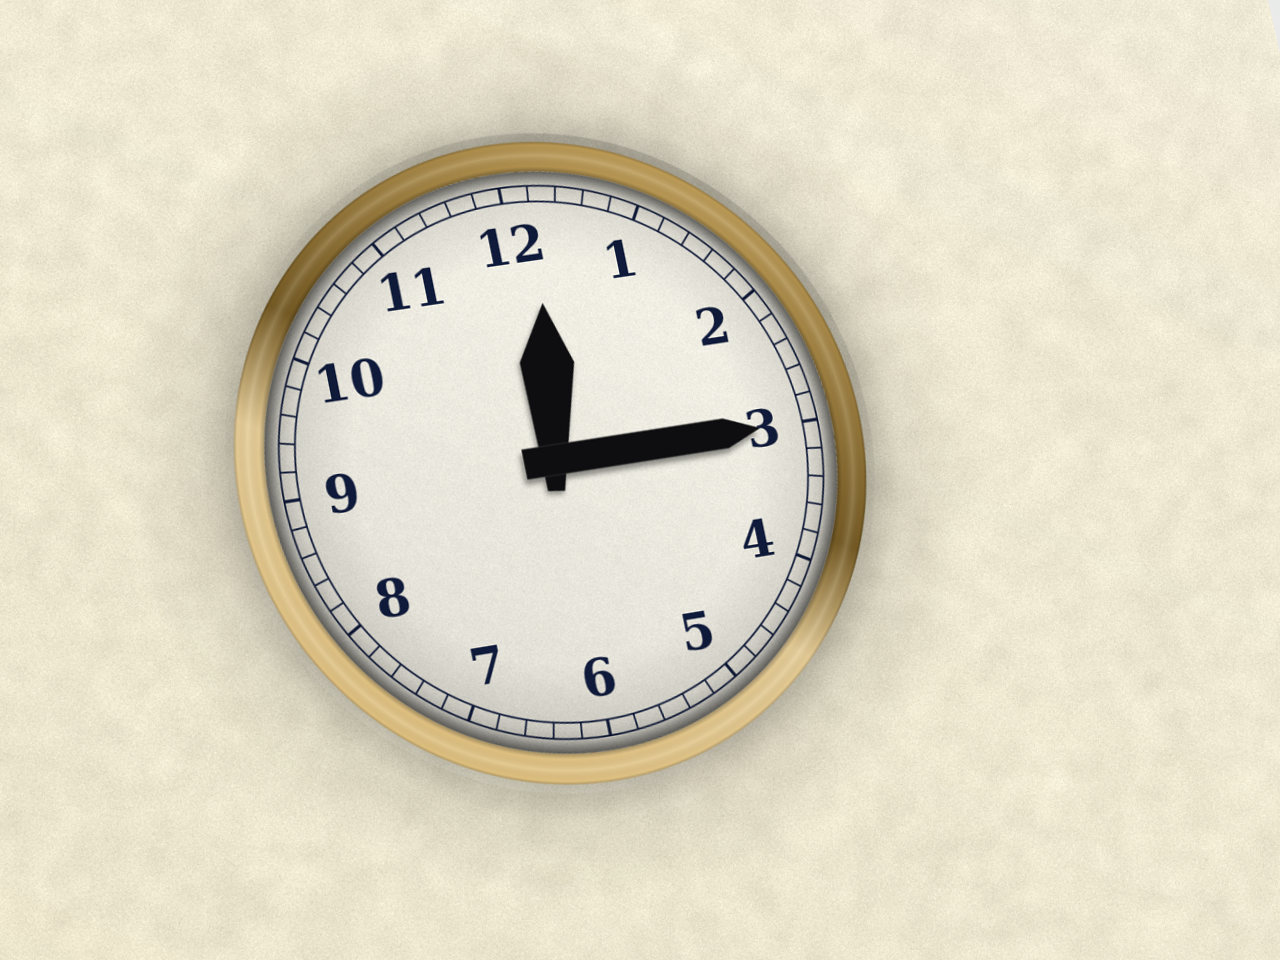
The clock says **12:15**
